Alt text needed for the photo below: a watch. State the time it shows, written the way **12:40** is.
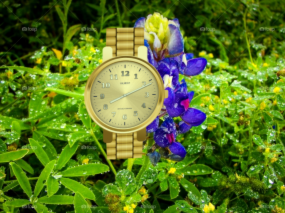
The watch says **8:11**
